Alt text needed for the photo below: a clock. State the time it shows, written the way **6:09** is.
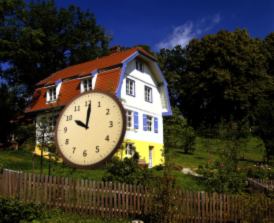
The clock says **10:01**
